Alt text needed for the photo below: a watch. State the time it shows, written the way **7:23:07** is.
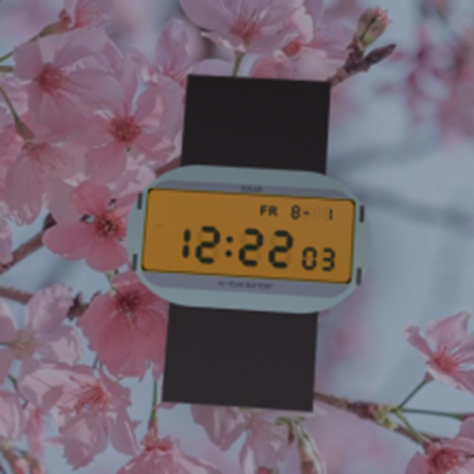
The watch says **12:22:03**
